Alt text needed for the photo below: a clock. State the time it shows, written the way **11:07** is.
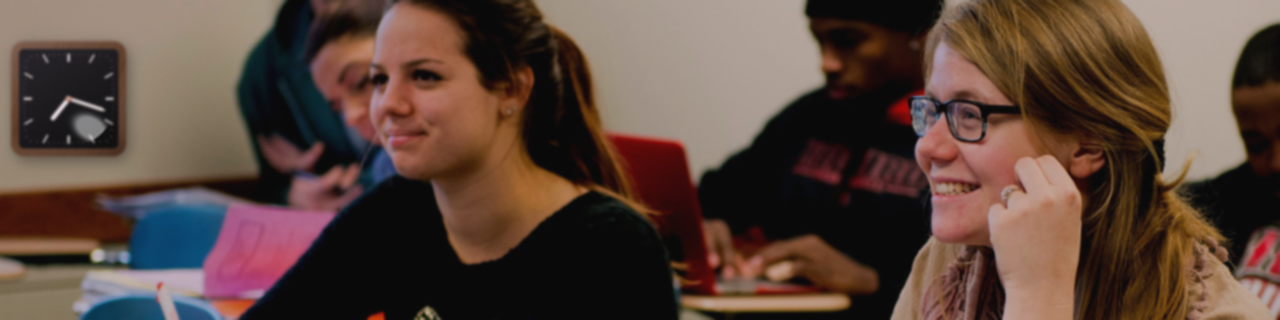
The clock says **7:18**
